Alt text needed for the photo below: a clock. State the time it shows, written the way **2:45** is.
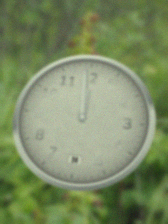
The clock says **11:59**
